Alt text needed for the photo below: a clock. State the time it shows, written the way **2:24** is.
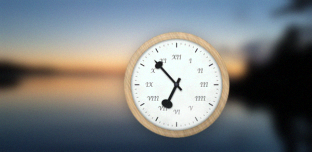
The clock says **6:53**
